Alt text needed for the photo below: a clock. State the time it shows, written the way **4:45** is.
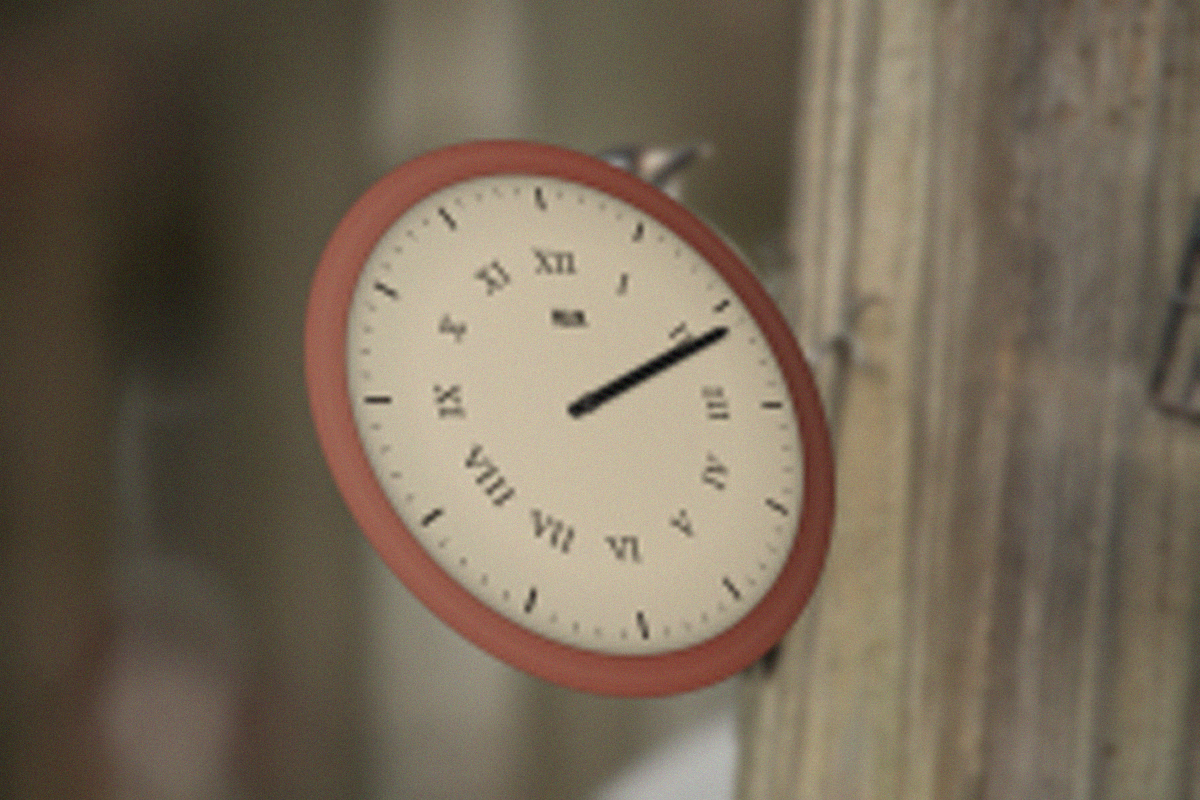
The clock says **2:11**
